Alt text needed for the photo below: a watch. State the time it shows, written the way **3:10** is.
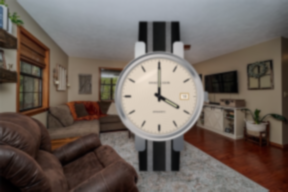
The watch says **4:00**
